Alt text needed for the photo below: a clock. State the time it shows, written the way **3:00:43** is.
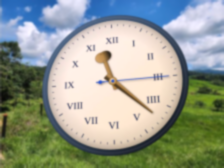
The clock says **11:22:15**
